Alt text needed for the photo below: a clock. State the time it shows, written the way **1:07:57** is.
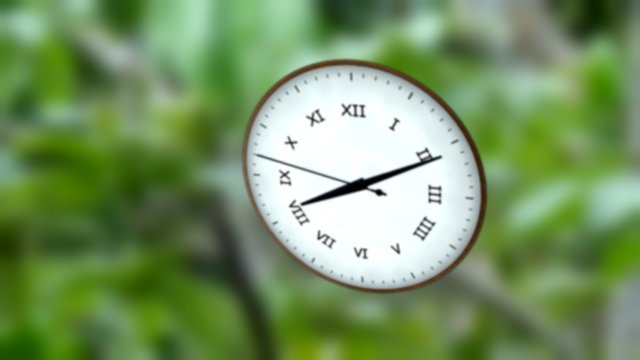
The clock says **8:10:47**
